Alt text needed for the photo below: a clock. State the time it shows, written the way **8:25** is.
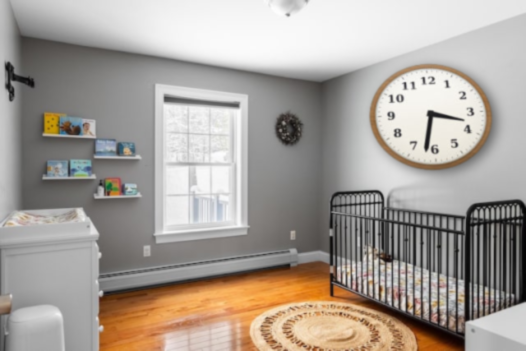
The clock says **3:32**
